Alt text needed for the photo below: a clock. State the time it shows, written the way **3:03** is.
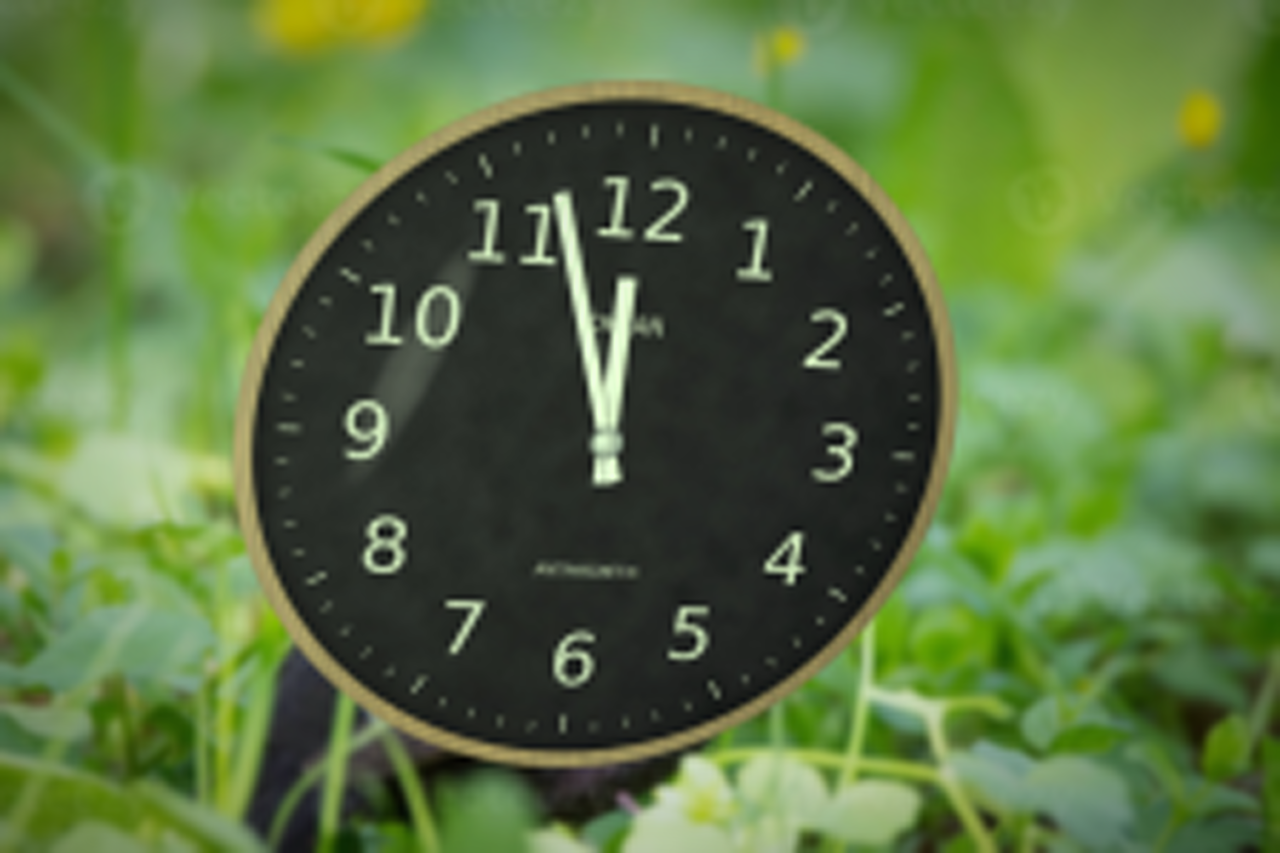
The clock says **11:57**
